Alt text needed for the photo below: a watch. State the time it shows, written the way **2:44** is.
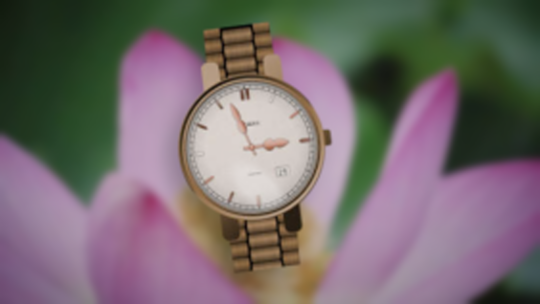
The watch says **2:57**
